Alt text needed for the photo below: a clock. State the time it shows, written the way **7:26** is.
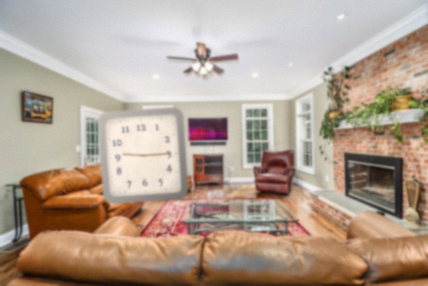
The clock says **9:15**
